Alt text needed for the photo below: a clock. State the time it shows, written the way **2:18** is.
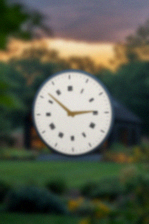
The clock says **2:52**
